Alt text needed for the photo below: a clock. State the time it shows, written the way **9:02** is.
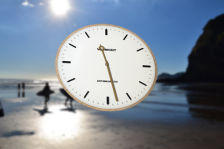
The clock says **11:28**
